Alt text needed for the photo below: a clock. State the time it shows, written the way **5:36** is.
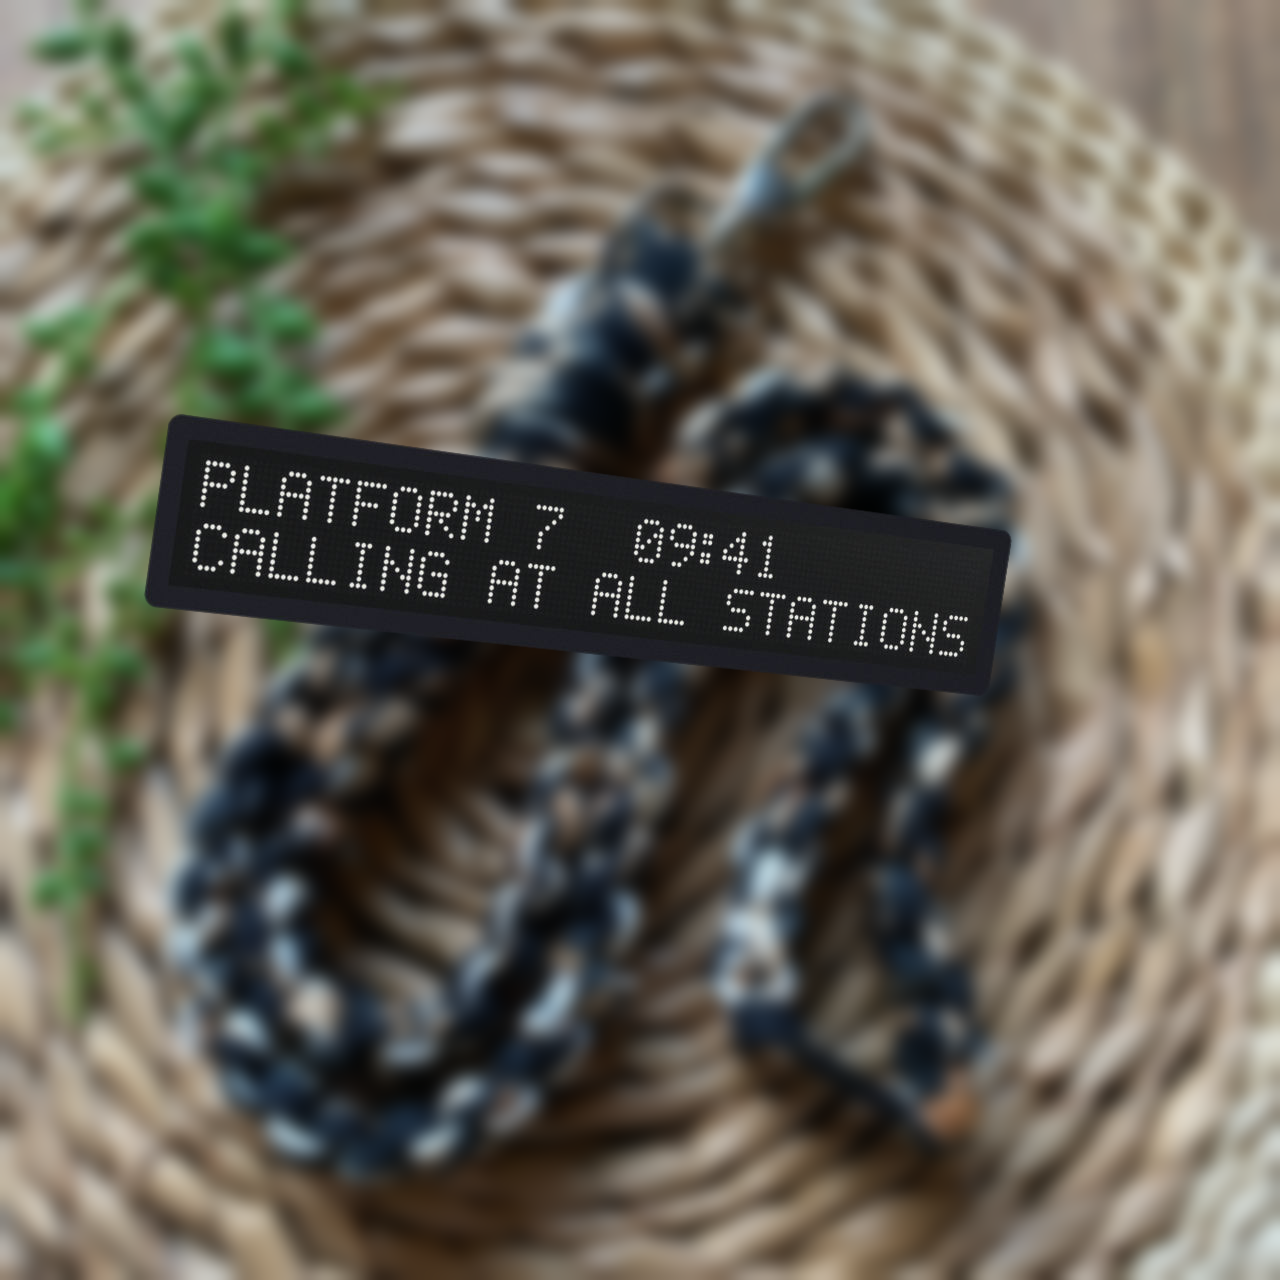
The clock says **9:41**
